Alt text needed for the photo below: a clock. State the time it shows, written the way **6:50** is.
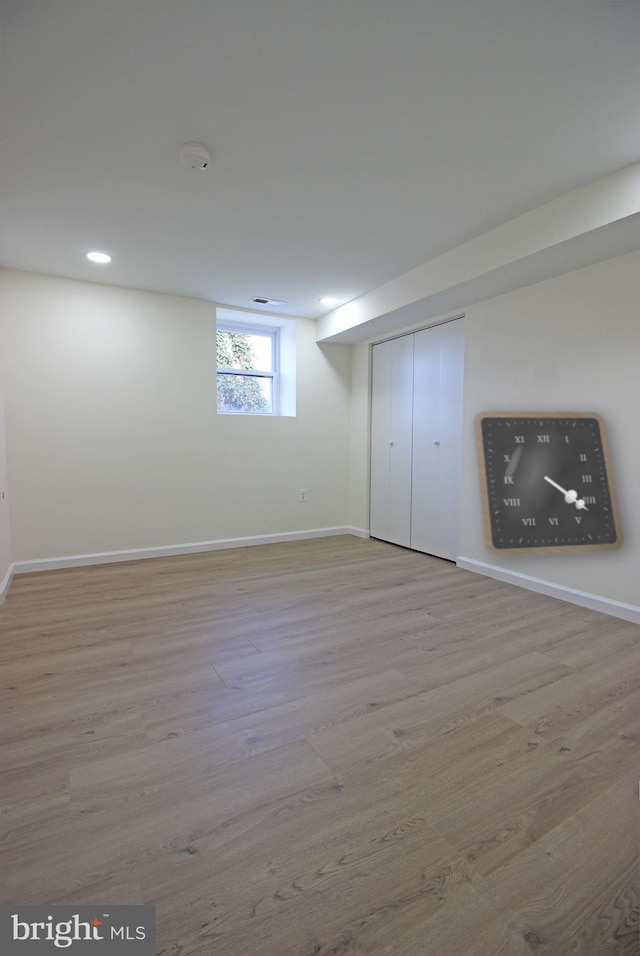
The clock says **4:22**
